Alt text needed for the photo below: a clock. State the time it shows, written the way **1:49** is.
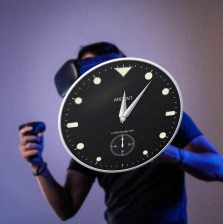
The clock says **12:06**
